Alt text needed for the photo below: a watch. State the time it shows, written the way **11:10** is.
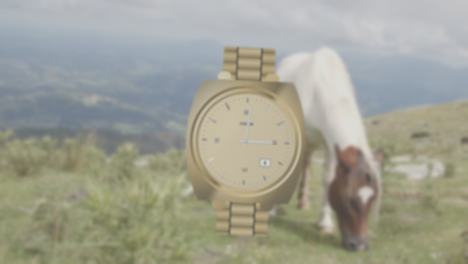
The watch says **3:01**
